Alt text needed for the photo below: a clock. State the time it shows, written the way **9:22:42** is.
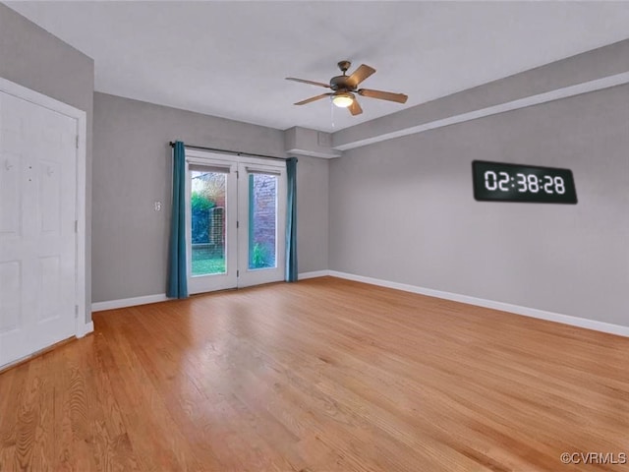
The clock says **2:38:28**
